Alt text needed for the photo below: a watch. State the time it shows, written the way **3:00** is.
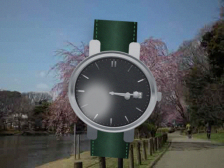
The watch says **3:15**
